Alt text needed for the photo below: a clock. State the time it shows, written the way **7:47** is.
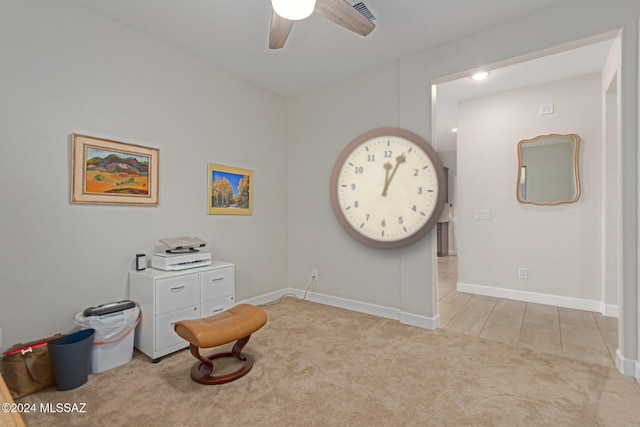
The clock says **12:04**
